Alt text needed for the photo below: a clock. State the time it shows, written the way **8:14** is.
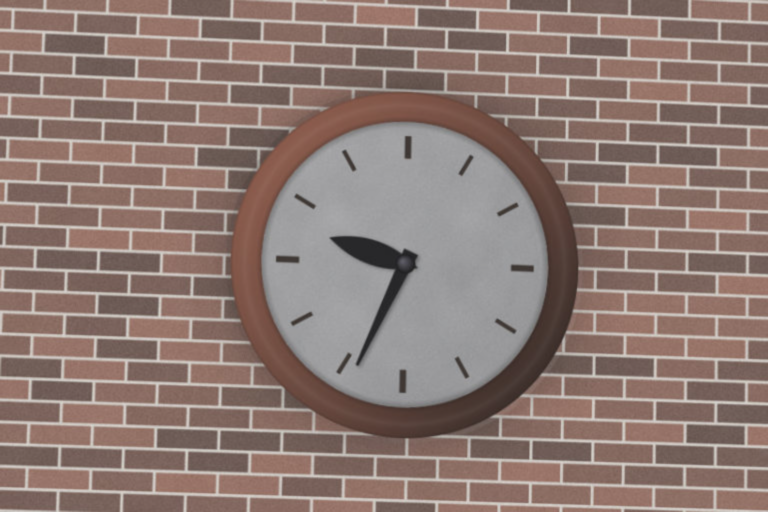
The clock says **9:34**
